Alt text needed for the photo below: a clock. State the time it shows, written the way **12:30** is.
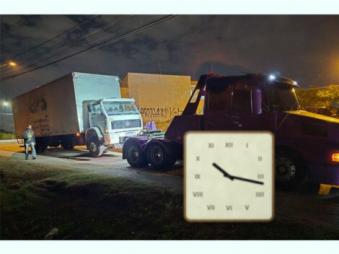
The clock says **10:17**
